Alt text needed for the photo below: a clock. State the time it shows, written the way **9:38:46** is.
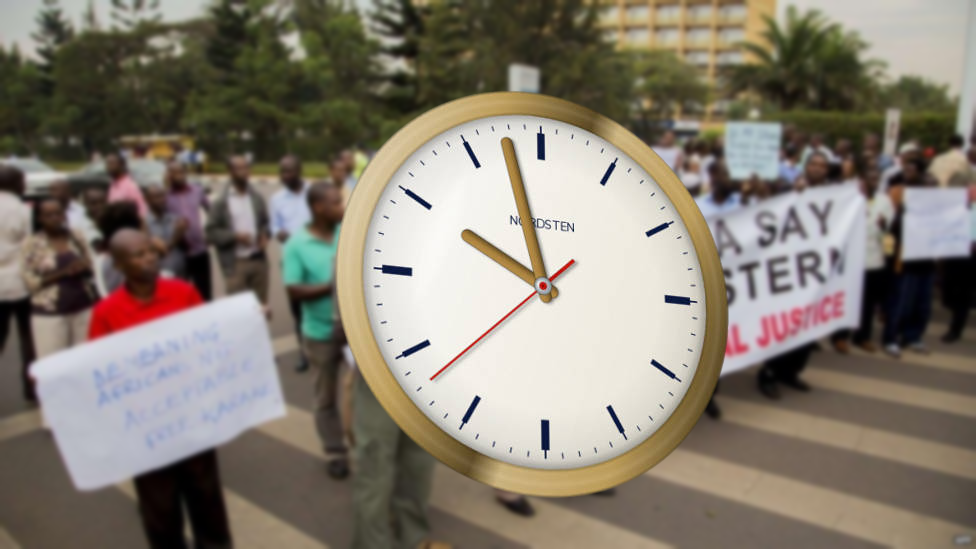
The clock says **9:57:38**
